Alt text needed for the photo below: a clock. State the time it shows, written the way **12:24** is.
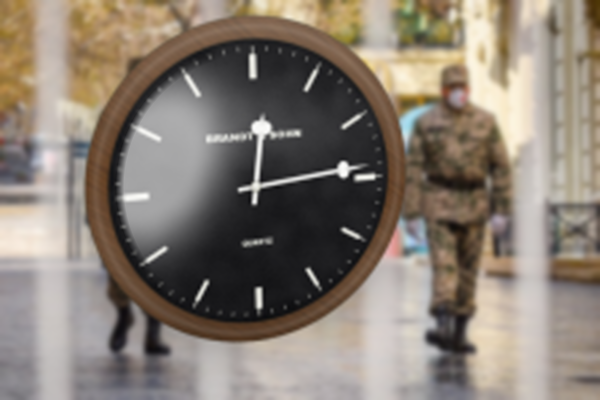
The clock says **12:14**
